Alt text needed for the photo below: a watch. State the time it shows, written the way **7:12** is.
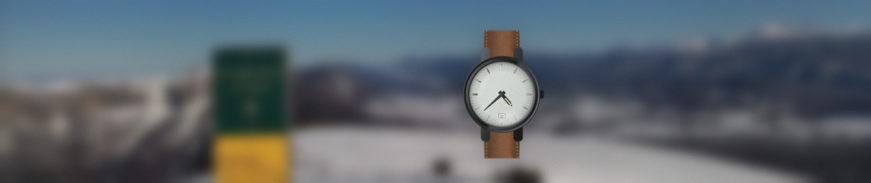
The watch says **4:38**
